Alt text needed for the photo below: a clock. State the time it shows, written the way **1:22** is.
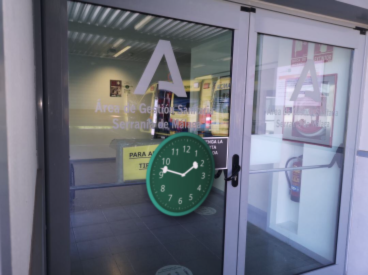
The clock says **1:47**
